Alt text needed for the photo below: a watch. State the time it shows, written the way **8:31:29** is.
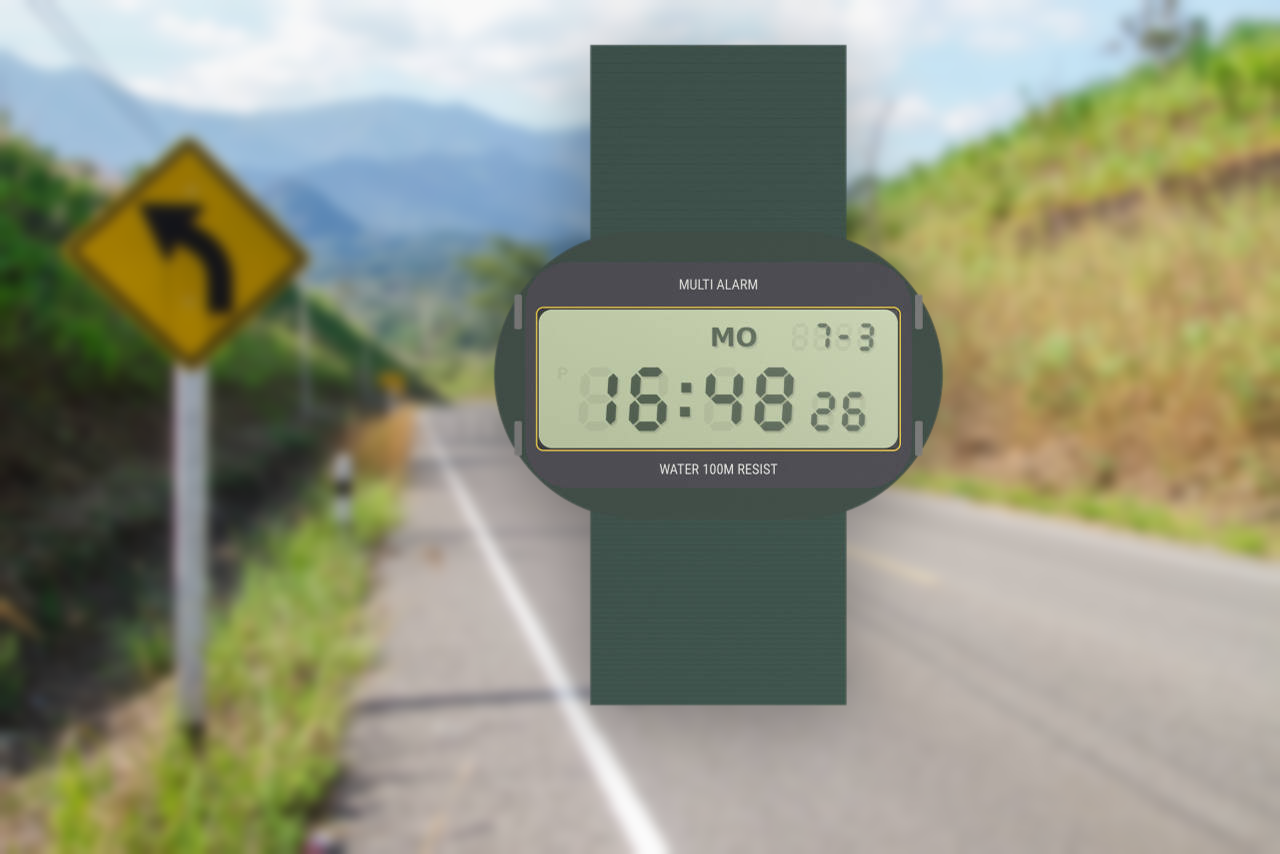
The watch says **16:48:26**
